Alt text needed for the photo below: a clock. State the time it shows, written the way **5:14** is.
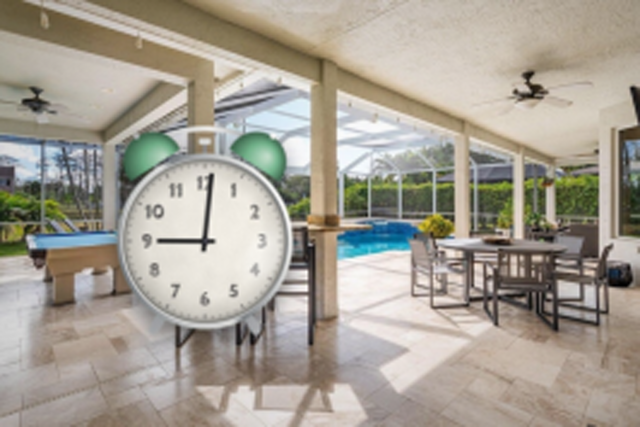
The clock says **9:01**
